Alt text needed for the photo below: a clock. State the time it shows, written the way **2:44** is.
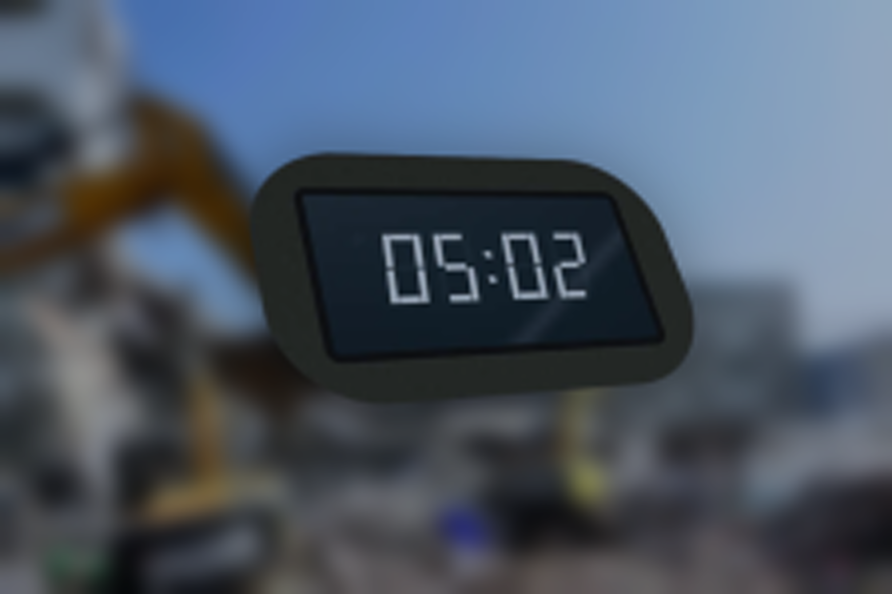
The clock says **5:02**
